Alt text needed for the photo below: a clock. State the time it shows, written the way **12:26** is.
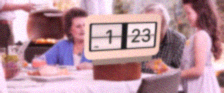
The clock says **1:23**
